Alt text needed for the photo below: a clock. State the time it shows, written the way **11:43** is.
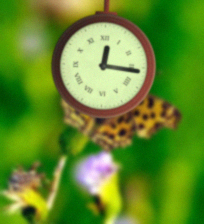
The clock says **12:16**
